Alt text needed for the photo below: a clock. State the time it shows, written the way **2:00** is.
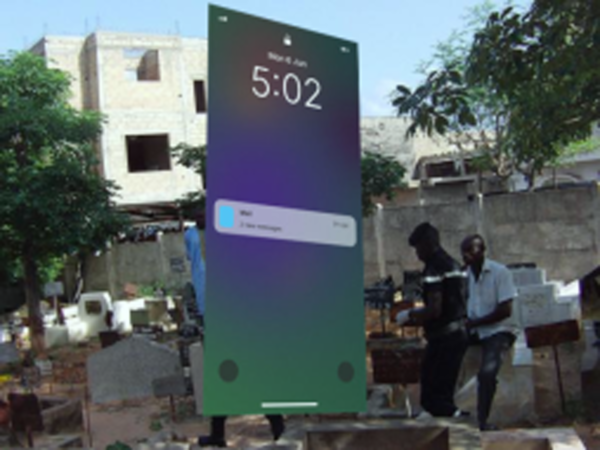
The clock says **5:02**
